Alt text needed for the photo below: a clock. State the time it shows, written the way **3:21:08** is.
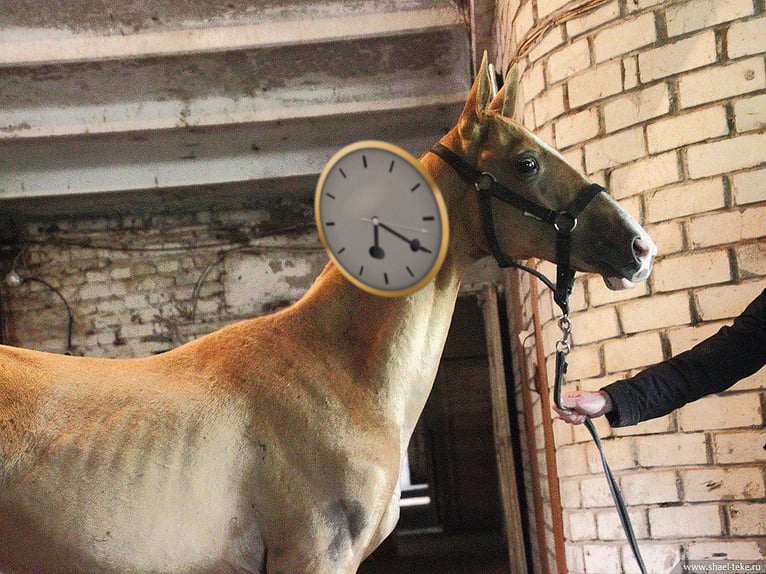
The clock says **6:20:17**
